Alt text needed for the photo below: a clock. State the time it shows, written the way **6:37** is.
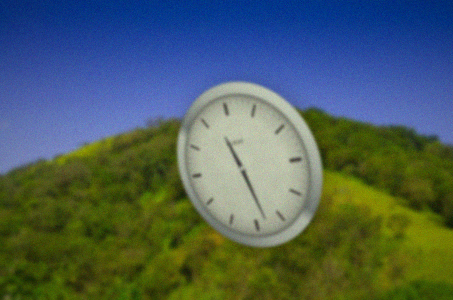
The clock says **11:28**
